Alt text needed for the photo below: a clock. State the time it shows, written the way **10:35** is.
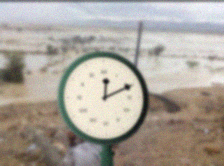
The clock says **12:11**
